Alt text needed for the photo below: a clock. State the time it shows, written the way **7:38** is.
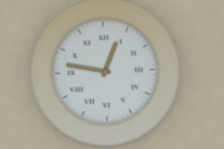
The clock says **12:47**
